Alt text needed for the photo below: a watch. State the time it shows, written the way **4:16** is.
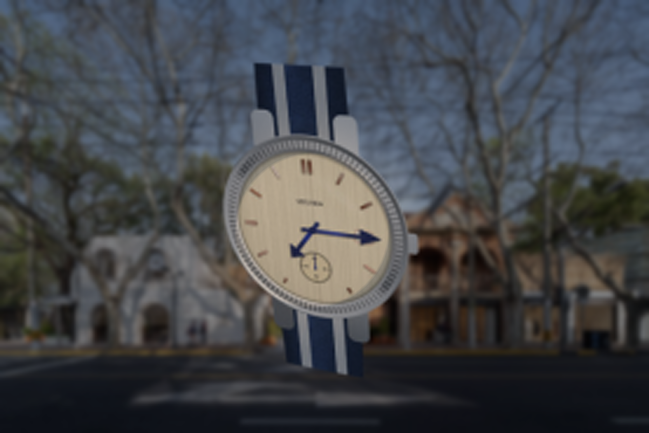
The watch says **7:15**
